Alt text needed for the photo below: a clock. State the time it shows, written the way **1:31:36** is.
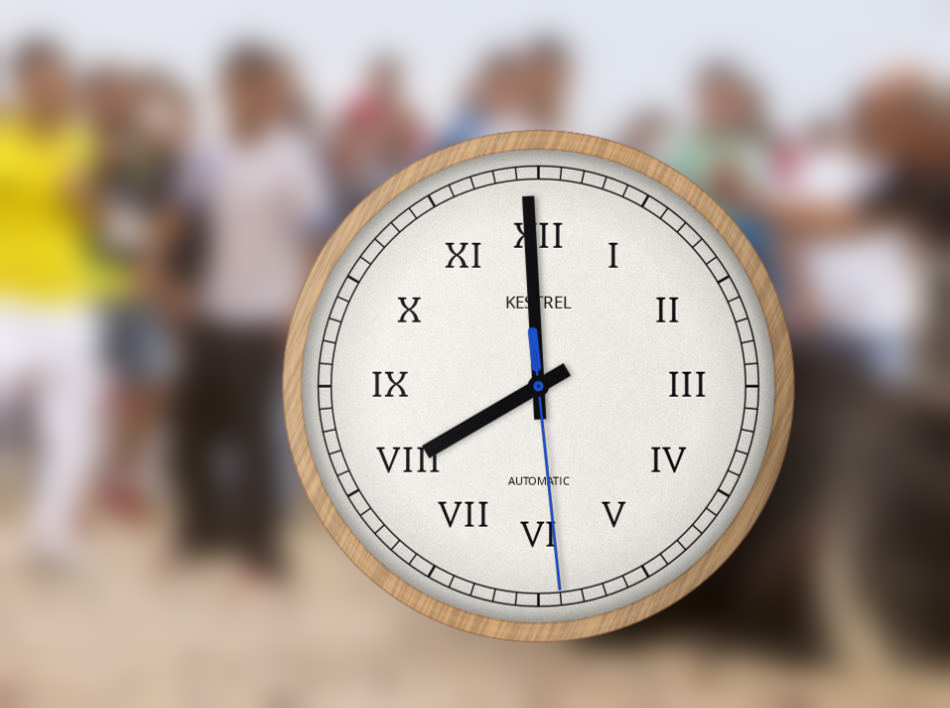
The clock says **7:59:29**
